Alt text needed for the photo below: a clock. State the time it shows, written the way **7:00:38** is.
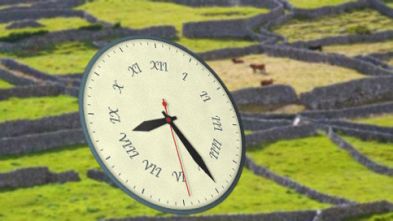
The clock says **8:24:29**
